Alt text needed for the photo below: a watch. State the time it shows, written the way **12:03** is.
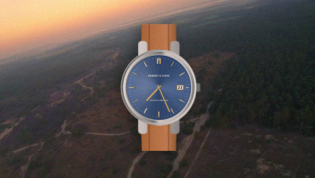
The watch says **7:26**
